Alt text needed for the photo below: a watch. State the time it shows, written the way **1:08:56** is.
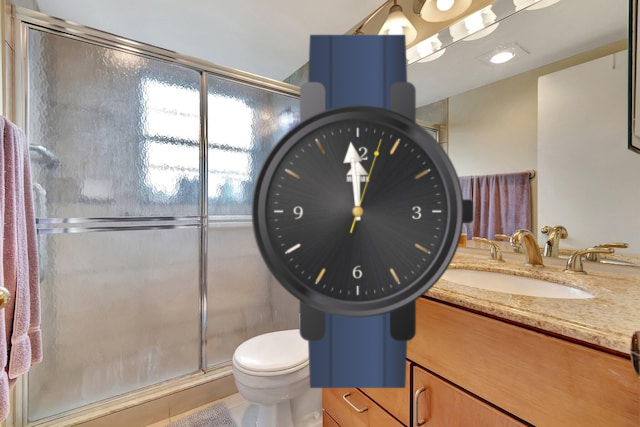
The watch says **11:59:03**
